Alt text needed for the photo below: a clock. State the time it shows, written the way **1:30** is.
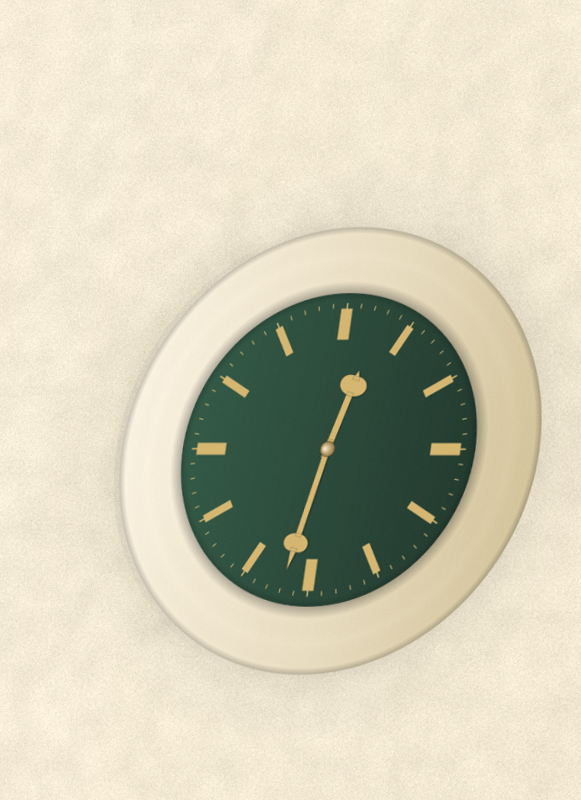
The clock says **12:32**
